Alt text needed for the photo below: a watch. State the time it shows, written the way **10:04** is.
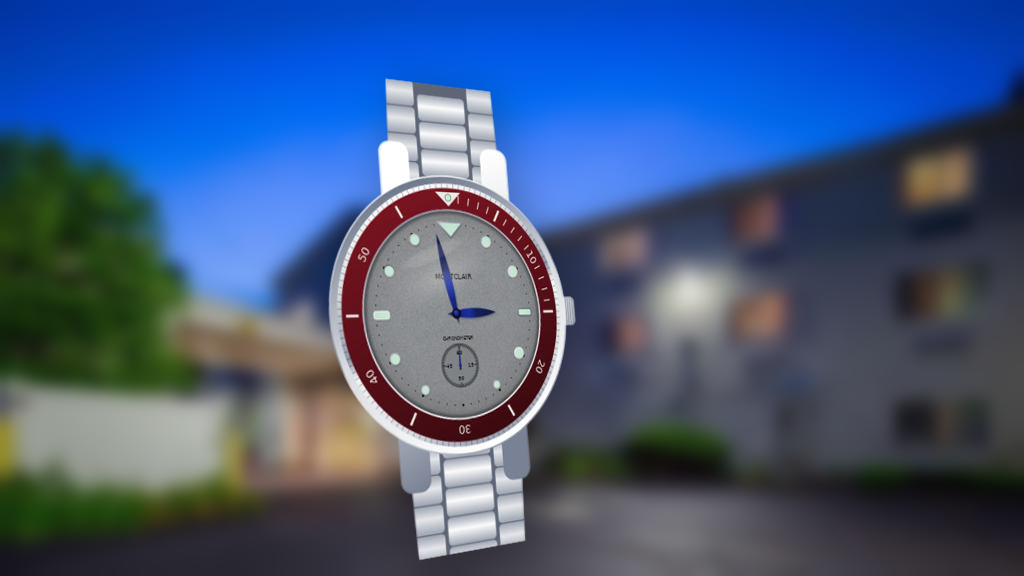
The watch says **2:58**
